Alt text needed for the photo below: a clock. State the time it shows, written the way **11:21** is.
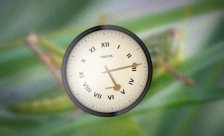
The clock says **5:14**
